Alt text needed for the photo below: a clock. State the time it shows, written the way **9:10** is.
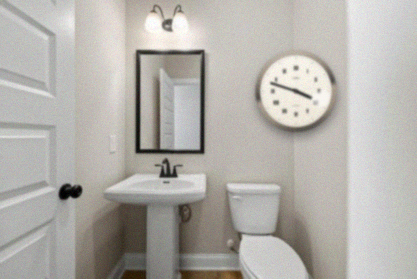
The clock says **3:48**
